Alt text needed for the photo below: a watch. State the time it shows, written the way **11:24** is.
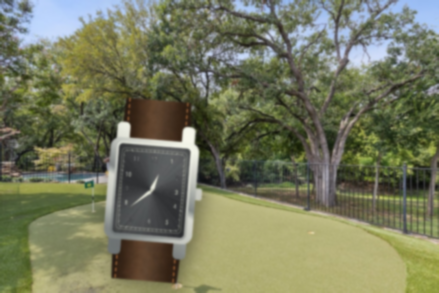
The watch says **12:38**
